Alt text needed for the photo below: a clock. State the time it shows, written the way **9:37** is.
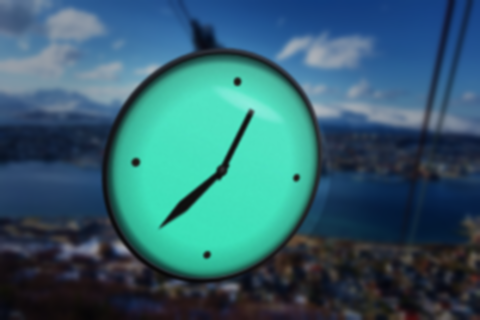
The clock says **12:37**
